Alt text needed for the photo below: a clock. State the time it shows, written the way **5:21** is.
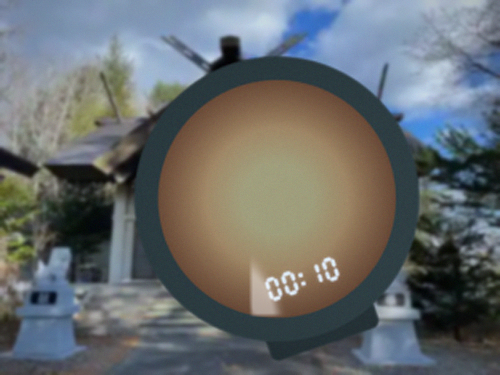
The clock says **0:10**
